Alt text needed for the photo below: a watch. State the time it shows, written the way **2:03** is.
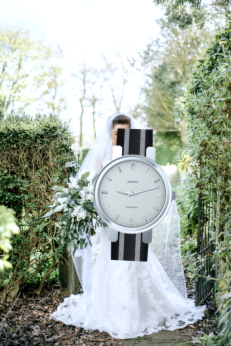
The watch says **9:12**
